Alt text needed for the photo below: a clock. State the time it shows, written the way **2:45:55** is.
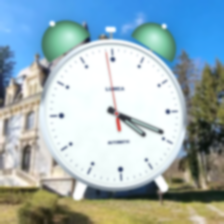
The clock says **4:18:59**
